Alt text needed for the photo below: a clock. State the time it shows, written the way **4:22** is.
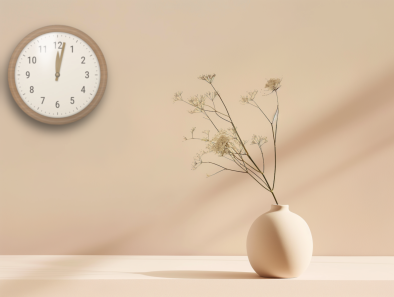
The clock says **12:02**
